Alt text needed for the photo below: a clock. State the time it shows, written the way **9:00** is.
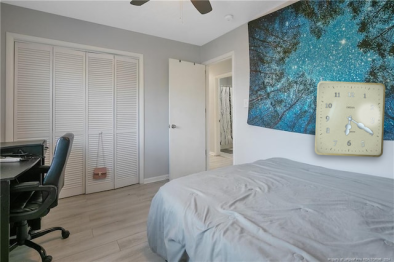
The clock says **6:20**
